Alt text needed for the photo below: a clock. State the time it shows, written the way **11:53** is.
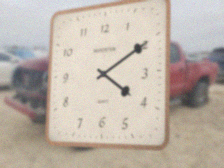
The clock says **4:10**
